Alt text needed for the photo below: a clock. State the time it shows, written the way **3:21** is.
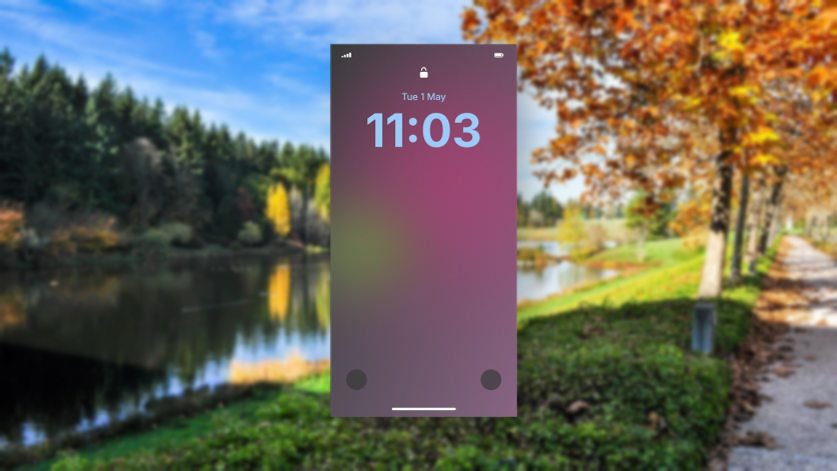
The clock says **11:03**
